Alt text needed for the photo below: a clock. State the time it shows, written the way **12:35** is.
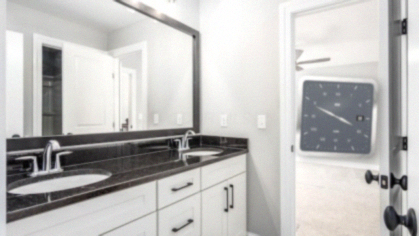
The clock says **3:49**
